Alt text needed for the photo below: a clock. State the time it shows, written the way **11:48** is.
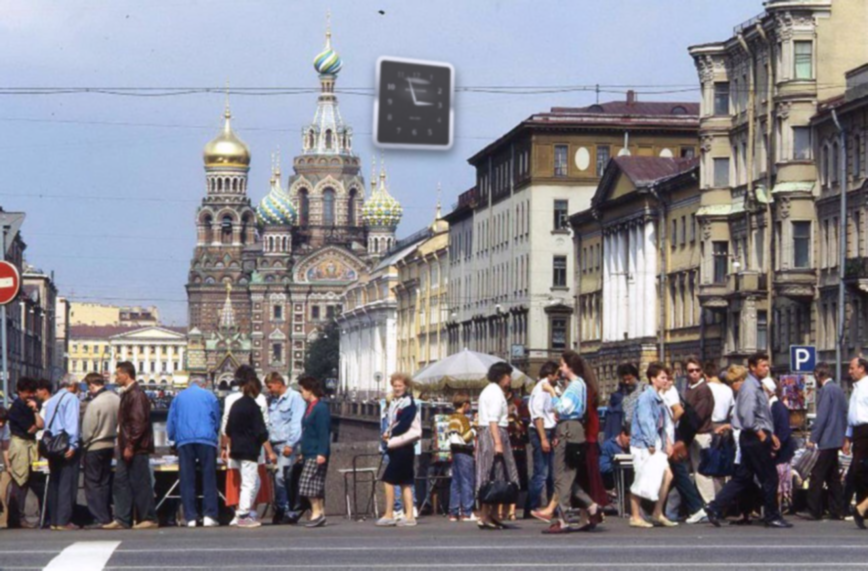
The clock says **2:57**
